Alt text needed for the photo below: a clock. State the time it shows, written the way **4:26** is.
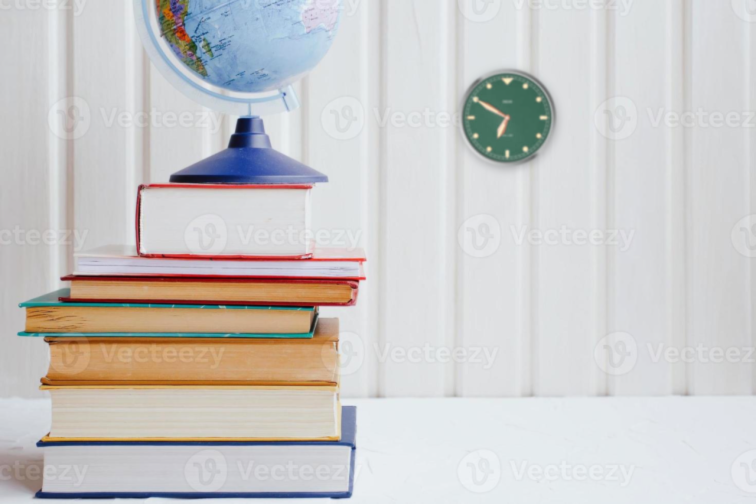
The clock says **6:50**
